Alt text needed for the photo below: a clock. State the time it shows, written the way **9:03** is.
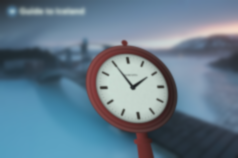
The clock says **1:55**
